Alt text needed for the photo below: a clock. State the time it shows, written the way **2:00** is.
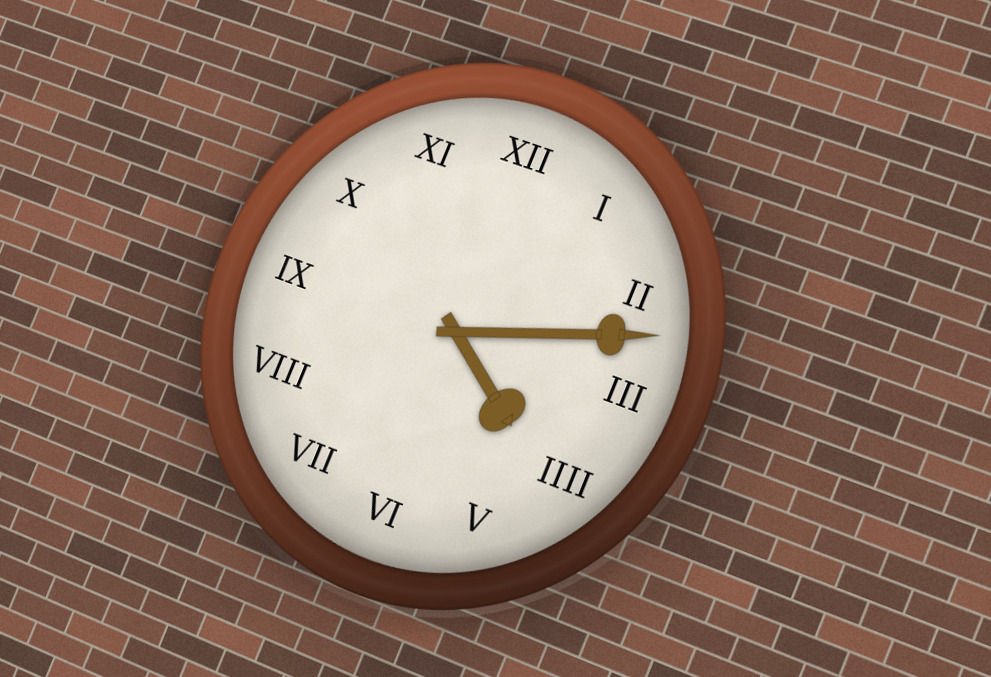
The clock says **4:12**
